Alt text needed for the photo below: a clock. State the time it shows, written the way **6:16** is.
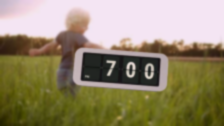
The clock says **7:00**
